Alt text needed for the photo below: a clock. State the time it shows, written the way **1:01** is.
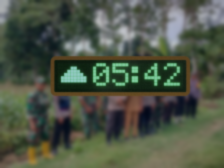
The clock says **5:42**
